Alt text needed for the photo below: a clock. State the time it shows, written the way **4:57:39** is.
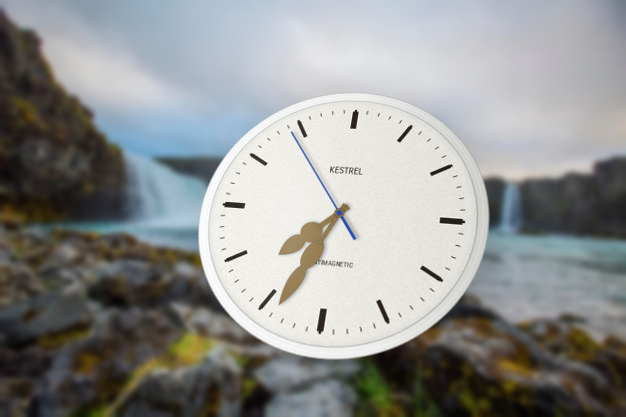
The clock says **7:33:54**
